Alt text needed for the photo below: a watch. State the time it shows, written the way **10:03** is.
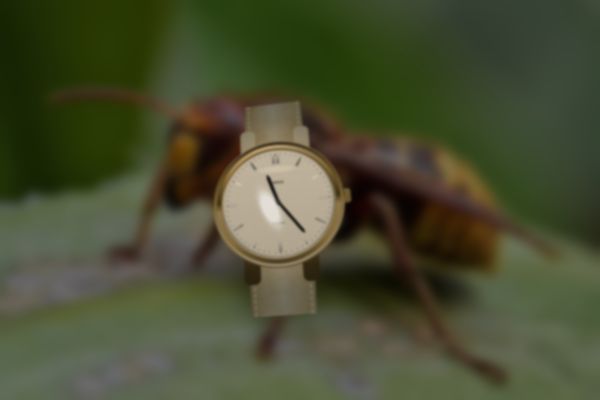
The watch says **11:24**
